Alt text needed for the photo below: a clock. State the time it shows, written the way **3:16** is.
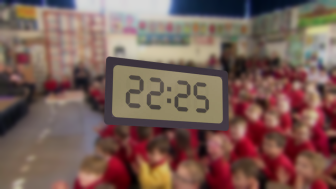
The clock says **22:25**
